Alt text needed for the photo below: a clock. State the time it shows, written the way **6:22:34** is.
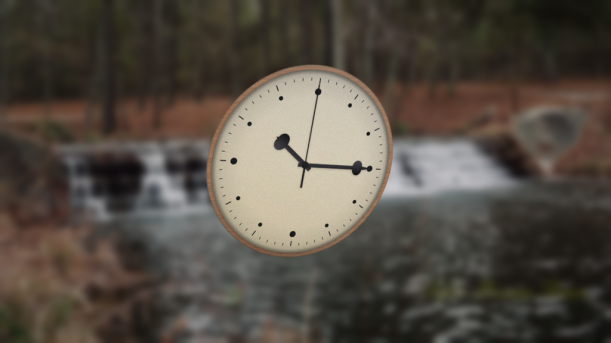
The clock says **10:15:00**
